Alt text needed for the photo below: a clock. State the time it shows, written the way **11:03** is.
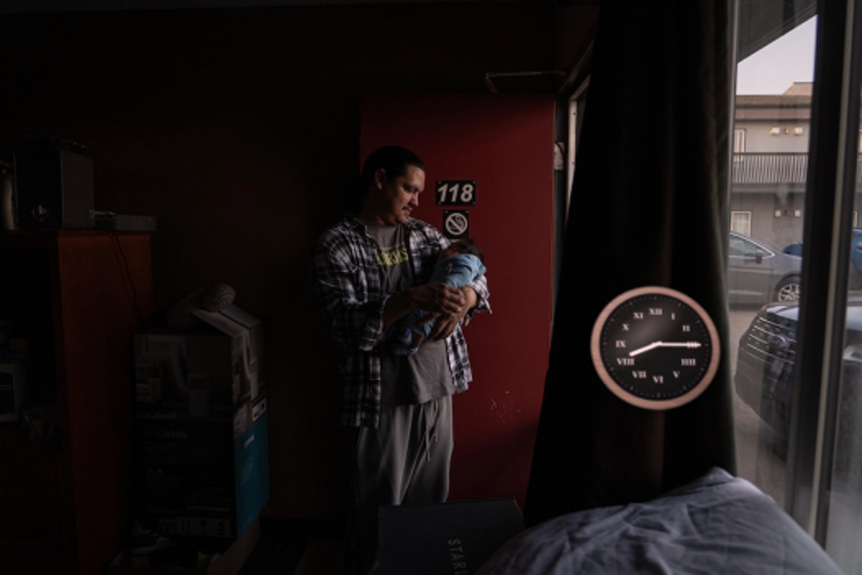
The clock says **8:15**
